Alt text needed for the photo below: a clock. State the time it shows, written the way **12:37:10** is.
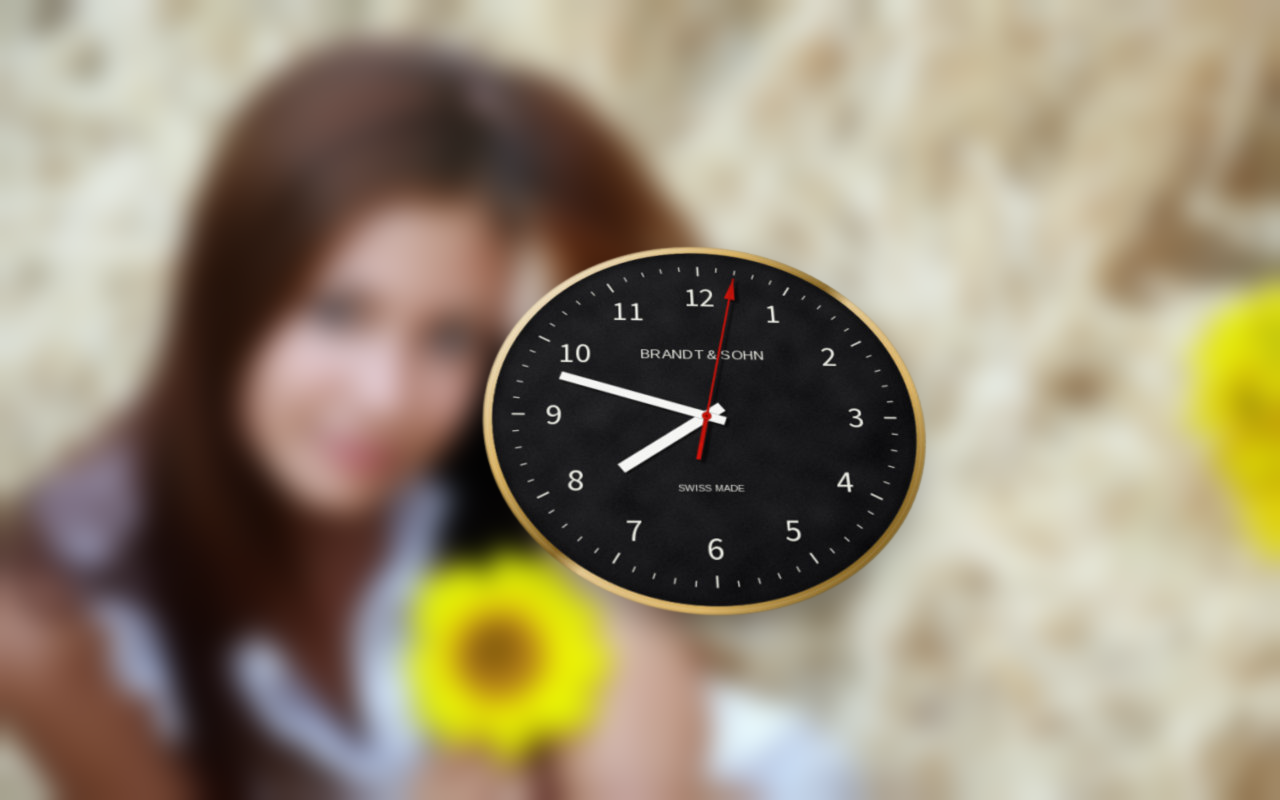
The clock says **7:48:02**
